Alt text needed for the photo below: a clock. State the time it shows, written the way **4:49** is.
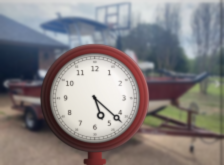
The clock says **5:22**
